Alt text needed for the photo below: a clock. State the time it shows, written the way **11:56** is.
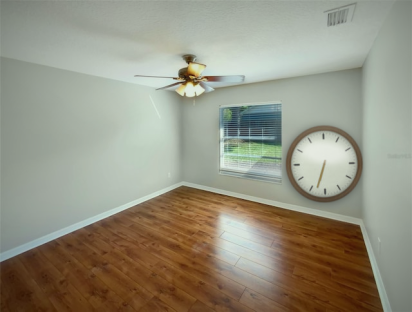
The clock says **6:33**
